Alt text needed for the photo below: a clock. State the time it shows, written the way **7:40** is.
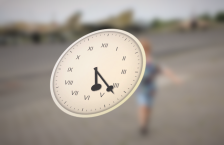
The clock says **5:22**
